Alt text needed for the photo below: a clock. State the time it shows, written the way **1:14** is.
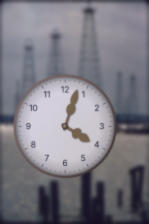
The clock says **4:03**
